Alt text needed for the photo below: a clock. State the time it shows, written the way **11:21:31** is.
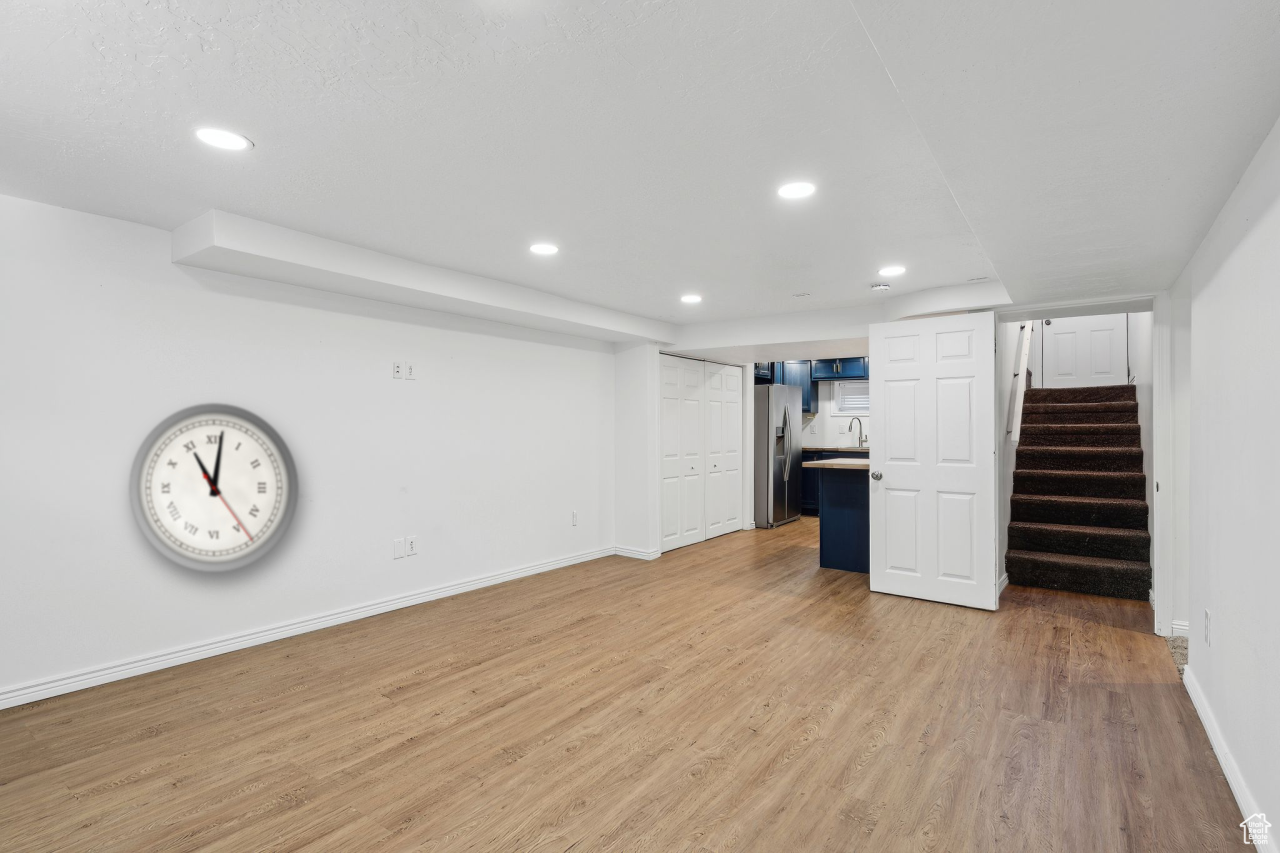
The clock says **11:01:24**
